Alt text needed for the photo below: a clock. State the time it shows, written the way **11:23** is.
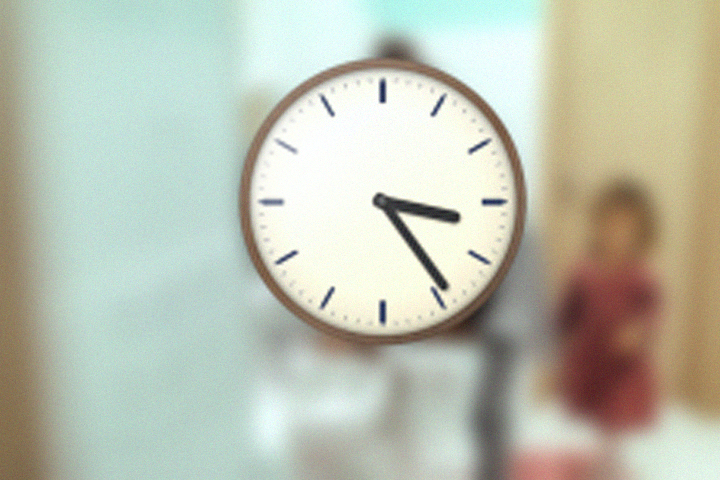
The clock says **3:24**
